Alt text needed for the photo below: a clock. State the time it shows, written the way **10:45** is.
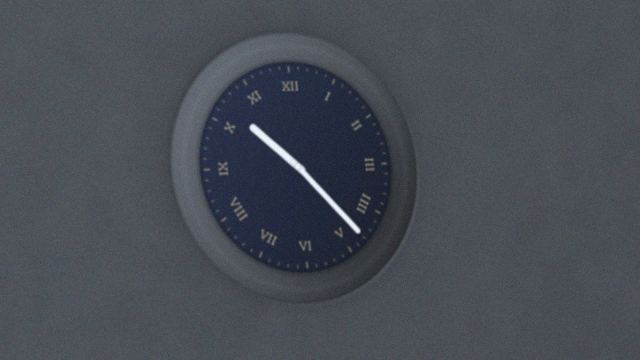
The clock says **10:23**
